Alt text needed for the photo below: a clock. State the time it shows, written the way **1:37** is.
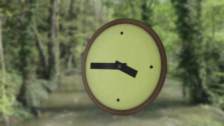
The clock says **3:45**
